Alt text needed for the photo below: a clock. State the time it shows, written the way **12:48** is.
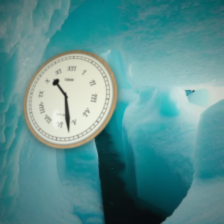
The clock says **10:27**
